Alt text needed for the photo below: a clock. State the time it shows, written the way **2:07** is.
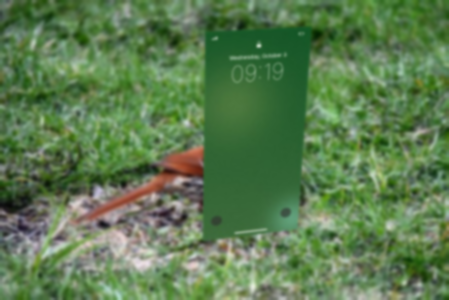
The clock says **9:19**
